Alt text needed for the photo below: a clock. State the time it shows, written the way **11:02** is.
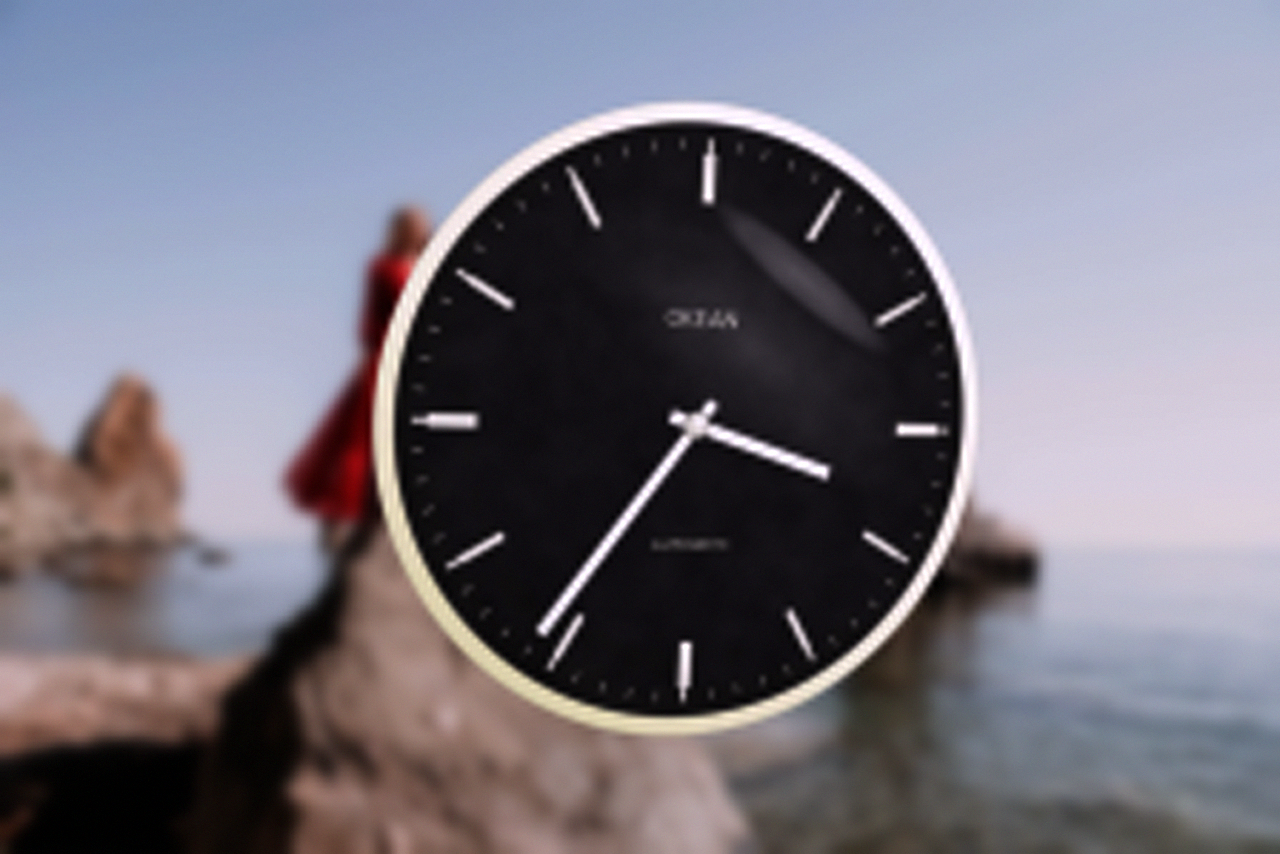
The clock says **3:36**
